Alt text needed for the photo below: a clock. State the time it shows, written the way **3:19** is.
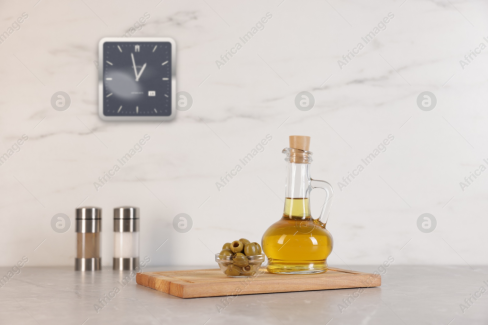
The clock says **12:58**
